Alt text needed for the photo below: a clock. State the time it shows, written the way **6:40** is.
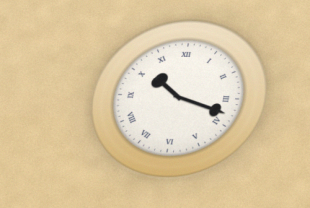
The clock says **10:18**
